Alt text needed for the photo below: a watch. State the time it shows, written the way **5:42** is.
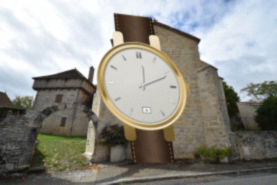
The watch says **12:11**
